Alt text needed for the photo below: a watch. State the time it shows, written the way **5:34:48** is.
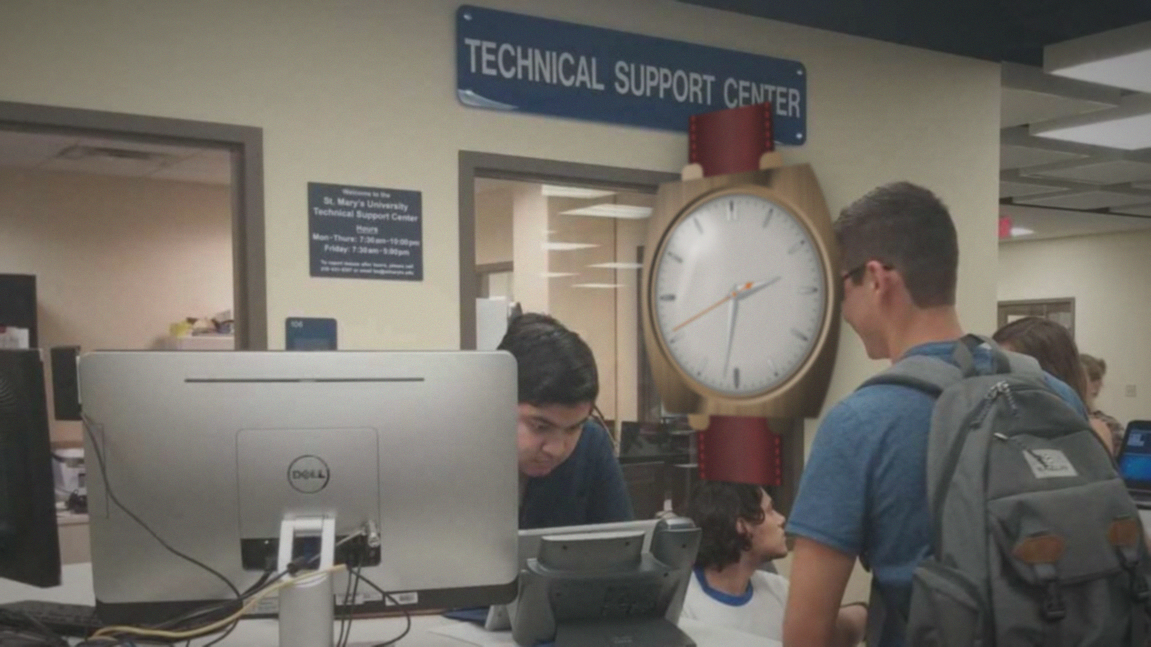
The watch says **2:31:41**
